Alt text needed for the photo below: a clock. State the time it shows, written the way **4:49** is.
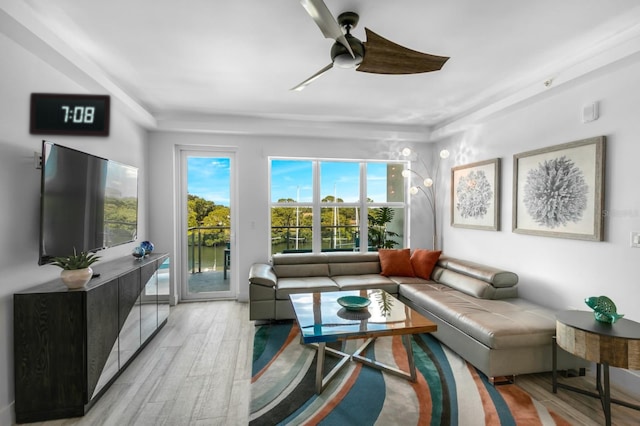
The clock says **7:08**
